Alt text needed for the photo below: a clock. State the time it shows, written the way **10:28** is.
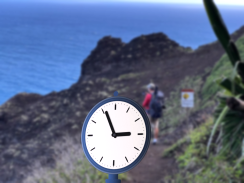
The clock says **2:56**
